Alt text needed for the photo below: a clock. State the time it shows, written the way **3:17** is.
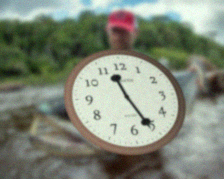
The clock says **11:26**
